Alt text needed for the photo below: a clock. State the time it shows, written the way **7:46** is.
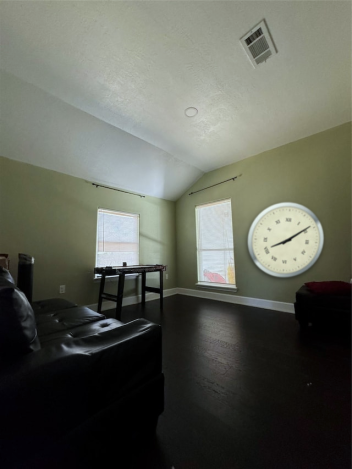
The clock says **8:09**
